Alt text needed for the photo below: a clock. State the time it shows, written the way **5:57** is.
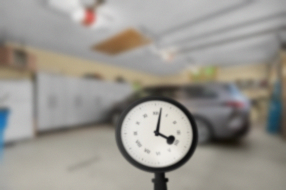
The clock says **4:02**
